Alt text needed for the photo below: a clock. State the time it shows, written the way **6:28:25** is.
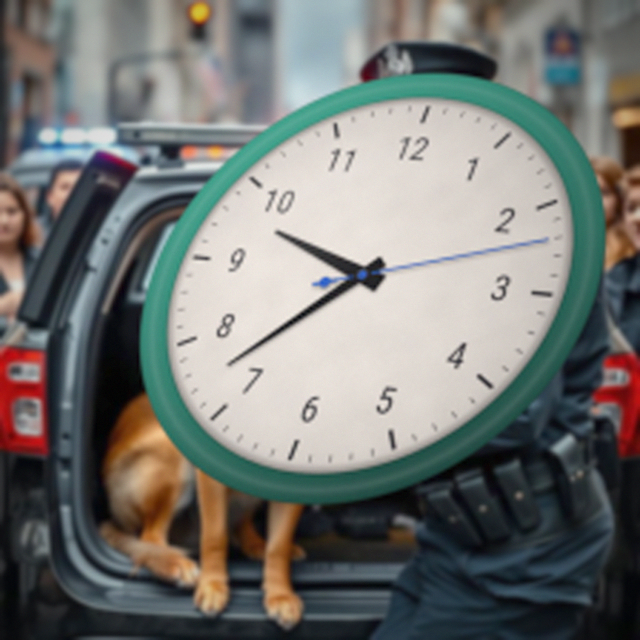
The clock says **9:37:12**
